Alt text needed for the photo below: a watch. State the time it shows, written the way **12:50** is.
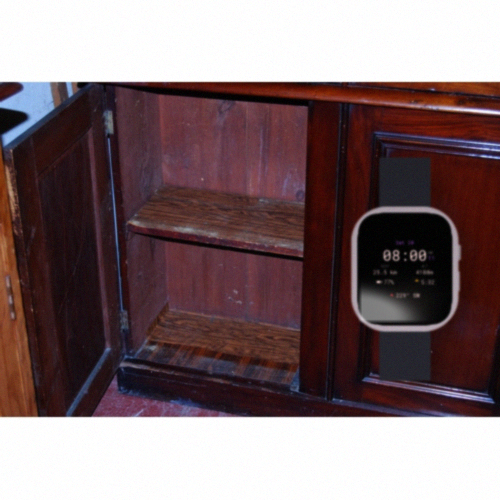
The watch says **8:00**
